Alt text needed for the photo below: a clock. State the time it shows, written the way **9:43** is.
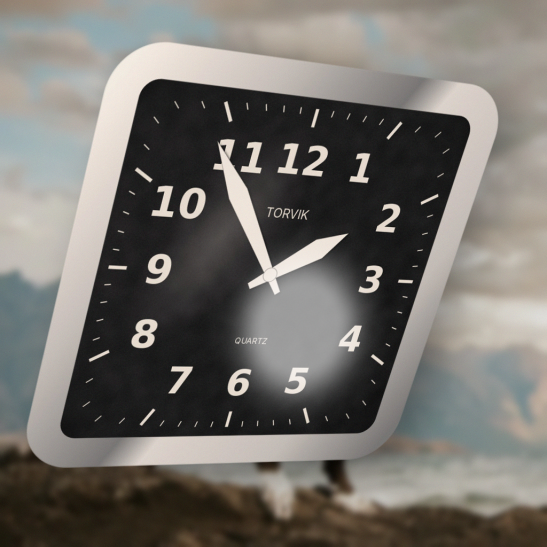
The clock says **1:54**
